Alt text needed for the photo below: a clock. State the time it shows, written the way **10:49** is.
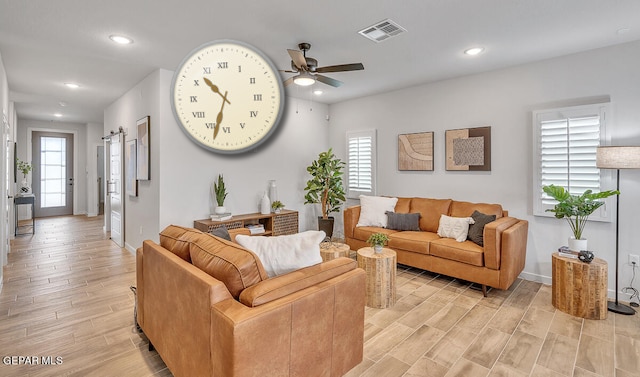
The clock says **10:33**
